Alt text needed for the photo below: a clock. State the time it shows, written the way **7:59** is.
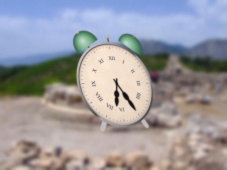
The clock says **6:25**
